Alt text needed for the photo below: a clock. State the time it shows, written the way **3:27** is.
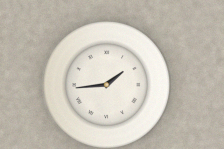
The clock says **1:44**
